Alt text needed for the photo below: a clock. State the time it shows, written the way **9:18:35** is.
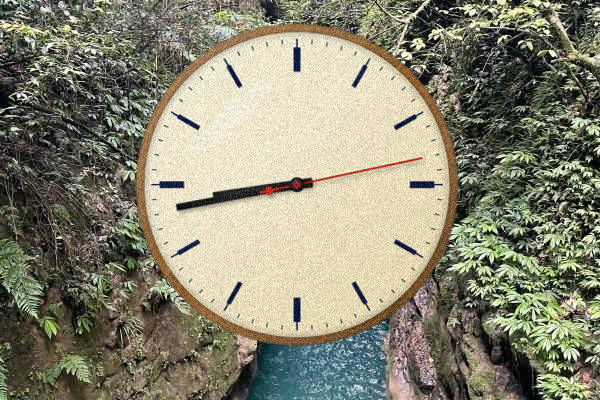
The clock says **8:43:13**
